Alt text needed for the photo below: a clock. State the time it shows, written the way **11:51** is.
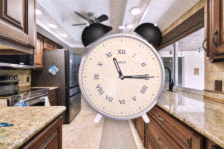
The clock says **11:15**
